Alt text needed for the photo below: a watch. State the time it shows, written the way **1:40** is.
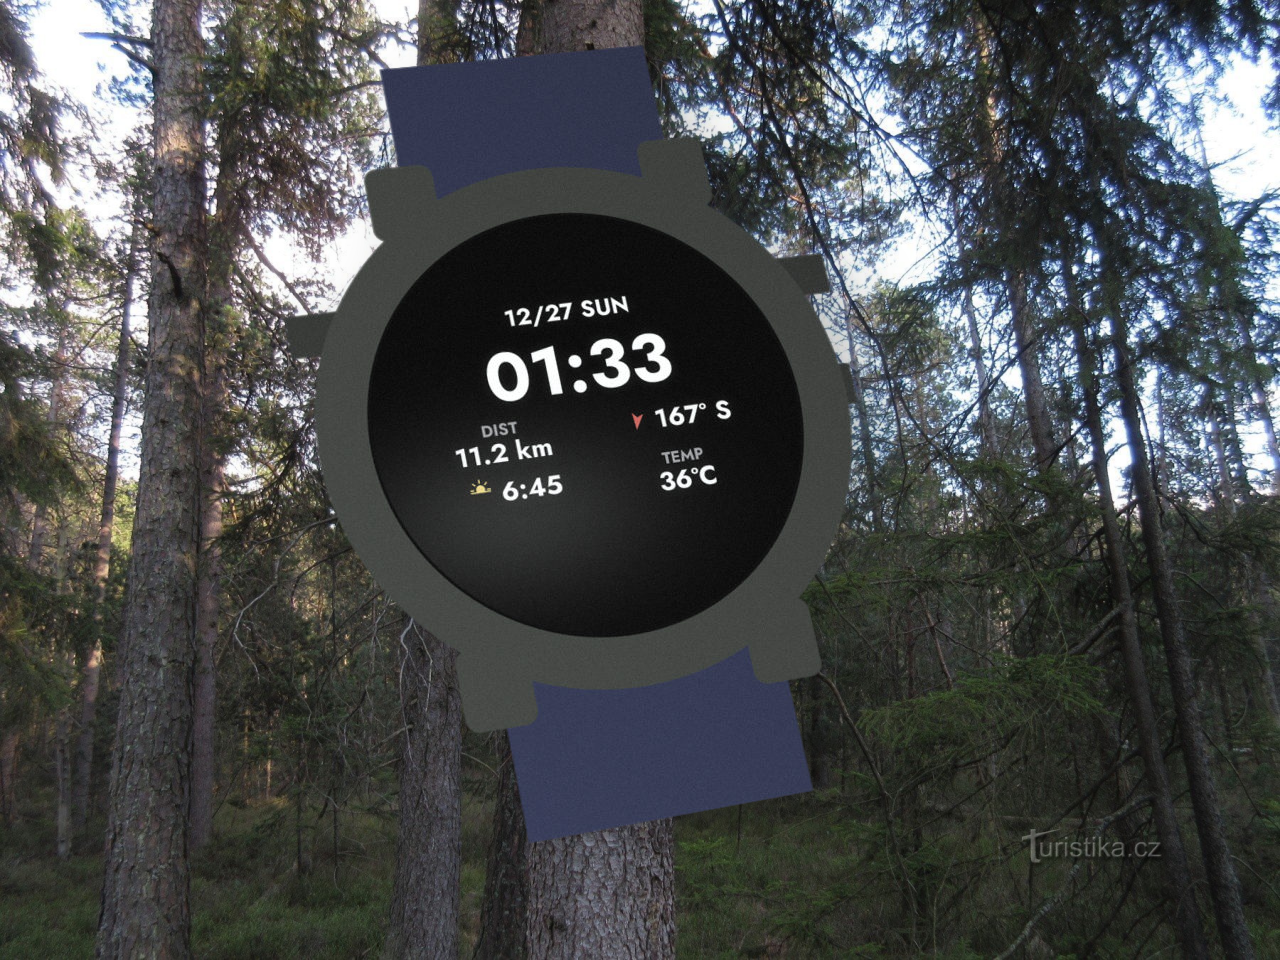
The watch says **1:33**
